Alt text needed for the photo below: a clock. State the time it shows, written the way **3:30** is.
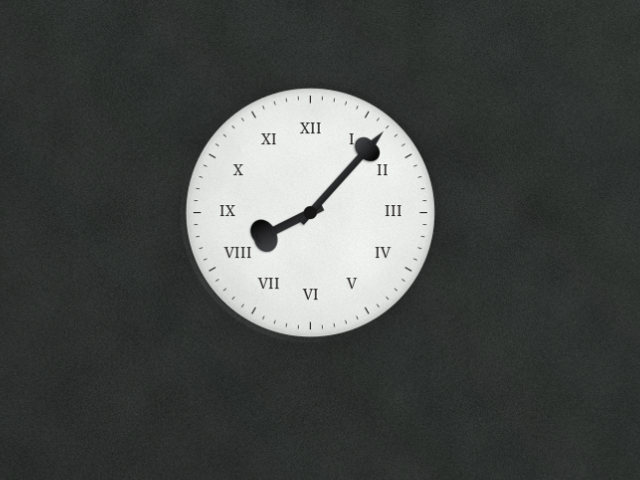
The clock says **8:07**
